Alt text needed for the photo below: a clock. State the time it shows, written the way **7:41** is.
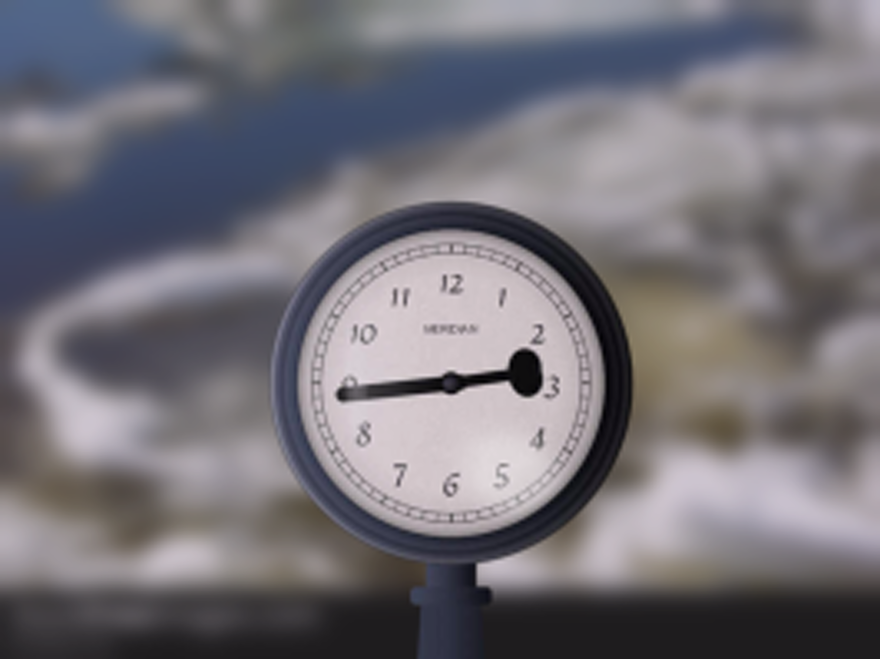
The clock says **2:44**
